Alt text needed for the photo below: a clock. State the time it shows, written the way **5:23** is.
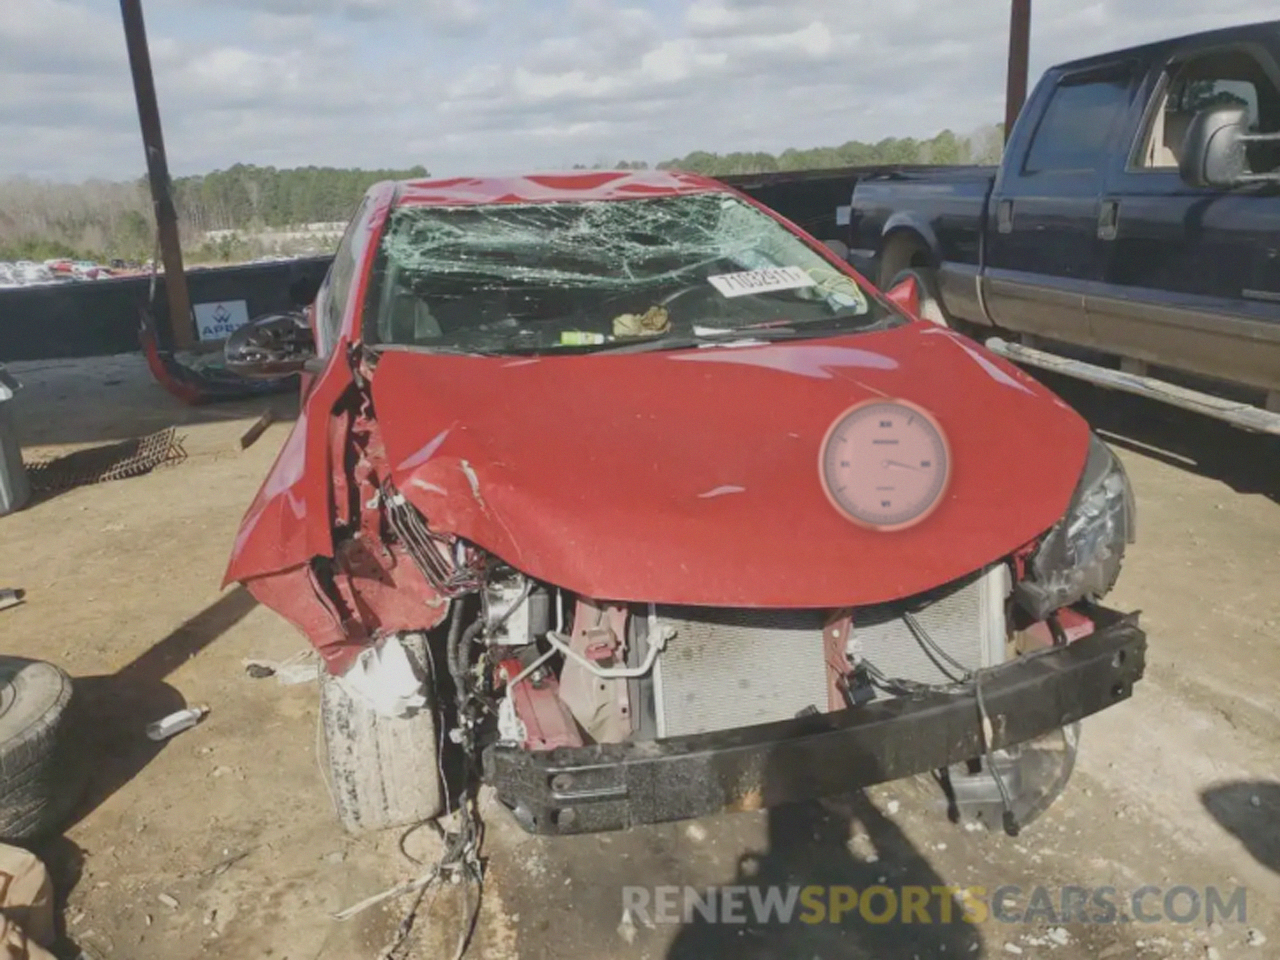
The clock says **3:17**
